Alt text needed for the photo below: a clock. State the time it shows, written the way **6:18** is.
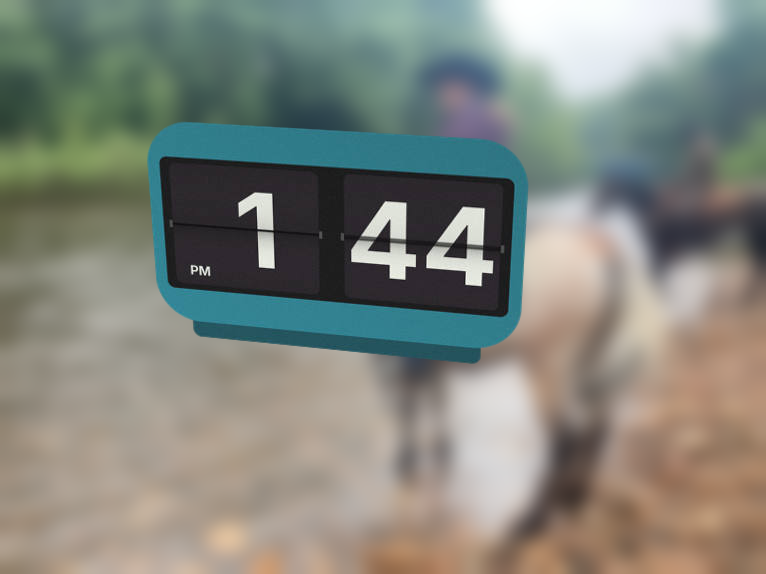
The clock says **1:44**
